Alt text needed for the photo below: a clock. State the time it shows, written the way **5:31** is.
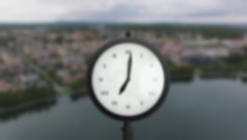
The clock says **7:01**
